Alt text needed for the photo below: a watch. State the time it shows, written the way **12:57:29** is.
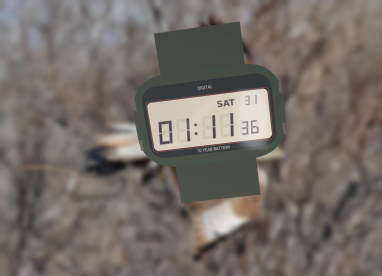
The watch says **1:11:36**
